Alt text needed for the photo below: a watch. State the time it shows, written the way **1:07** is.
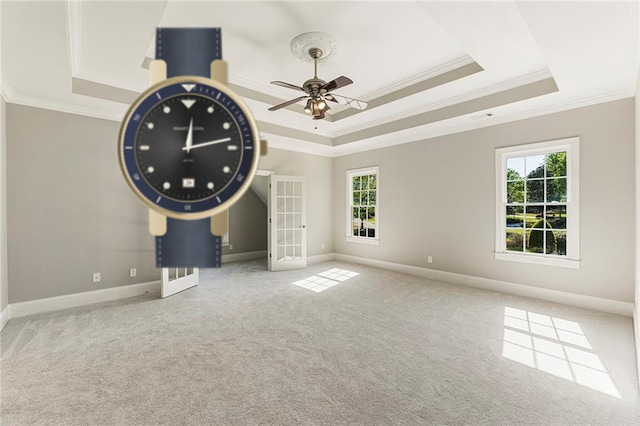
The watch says **12:13**
